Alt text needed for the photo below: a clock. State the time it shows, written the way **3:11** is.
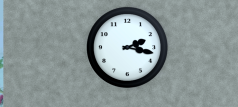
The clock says **2:17**
